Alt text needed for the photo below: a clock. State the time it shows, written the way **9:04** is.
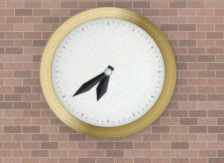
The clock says **6:39**
